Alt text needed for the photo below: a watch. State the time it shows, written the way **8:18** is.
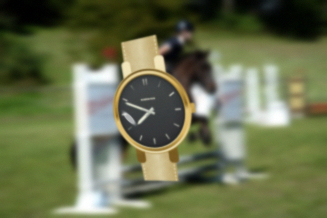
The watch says **7:49**
